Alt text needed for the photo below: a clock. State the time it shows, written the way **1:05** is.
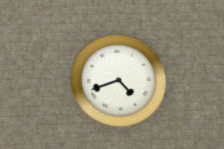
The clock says **4:42**
